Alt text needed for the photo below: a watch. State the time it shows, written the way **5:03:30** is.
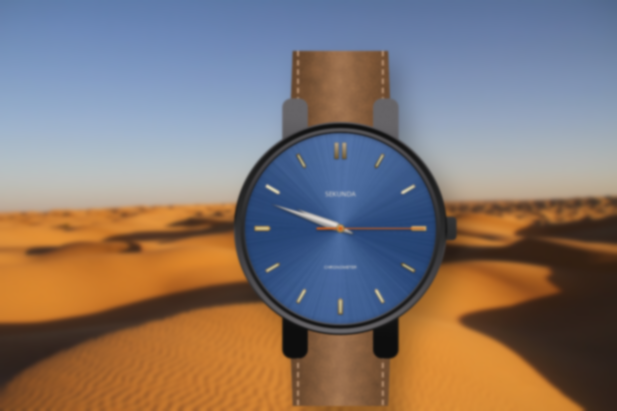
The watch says **9:48:15**
